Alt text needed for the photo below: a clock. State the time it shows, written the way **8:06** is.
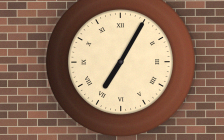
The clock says **7:05**
